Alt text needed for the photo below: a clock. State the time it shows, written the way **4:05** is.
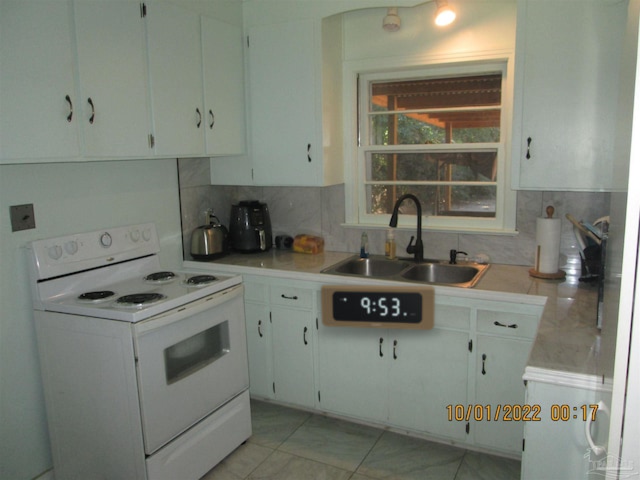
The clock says **9:53**
